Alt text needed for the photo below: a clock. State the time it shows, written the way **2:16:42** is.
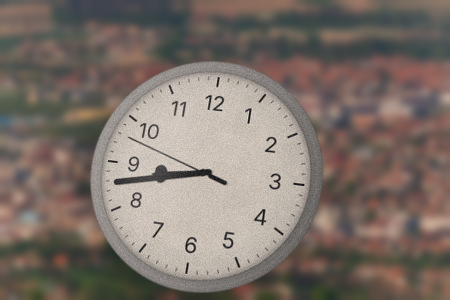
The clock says **8:42:48**
